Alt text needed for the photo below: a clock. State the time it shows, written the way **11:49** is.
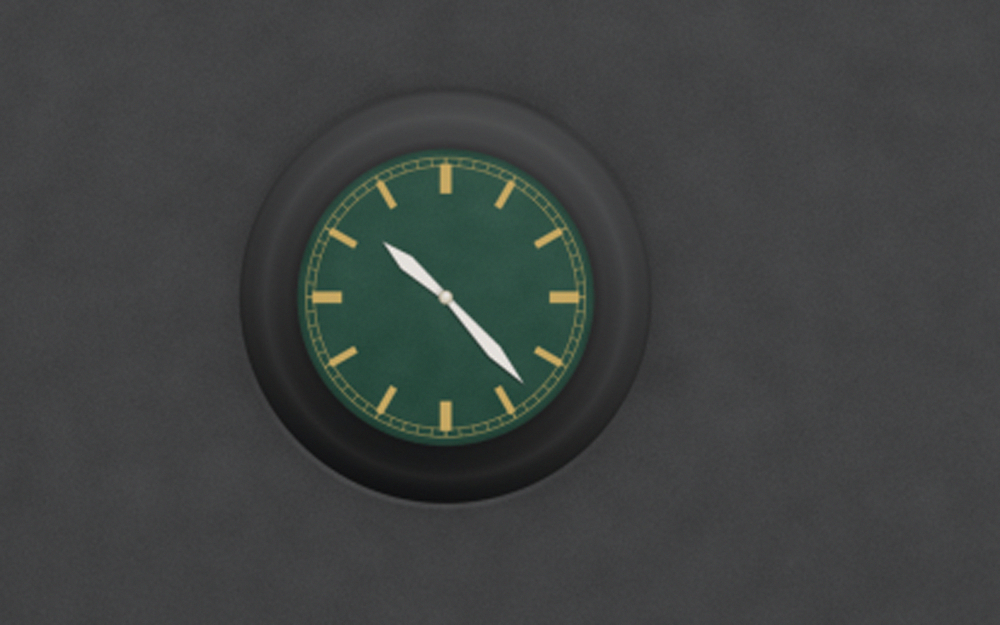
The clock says **10:23**
